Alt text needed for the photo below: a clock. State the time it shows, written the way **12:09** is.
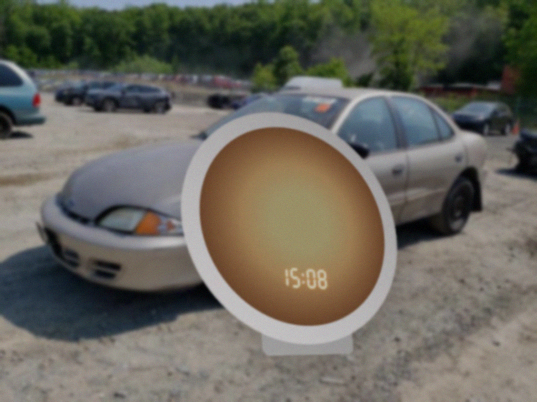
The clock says **15:08**
